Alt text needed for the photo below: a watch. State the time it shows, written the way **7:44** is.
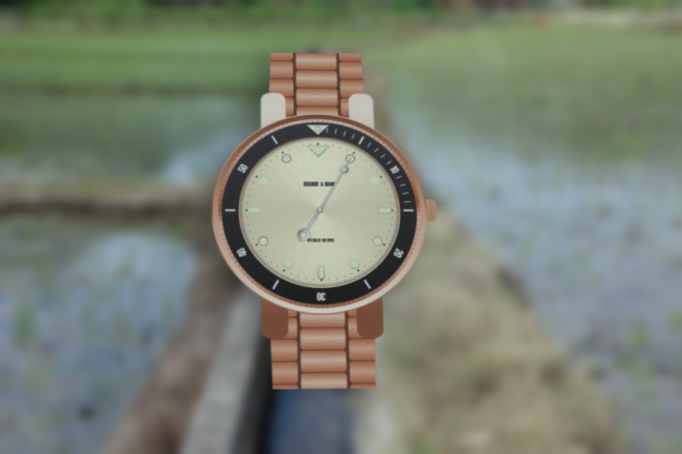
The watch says **7:05**
